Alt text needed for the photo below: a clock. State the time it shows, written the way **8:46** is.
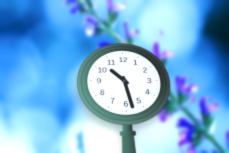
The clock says **10:28**
